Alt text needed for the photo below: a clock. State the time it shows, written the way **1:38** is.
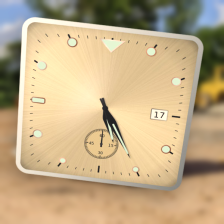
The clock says **5:25**
